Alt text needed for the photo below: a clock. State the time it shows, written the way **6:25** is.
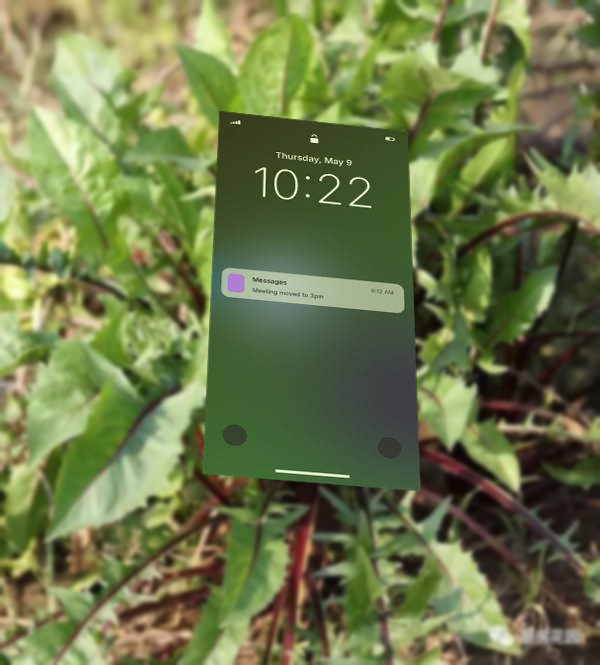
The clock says **10:22**
